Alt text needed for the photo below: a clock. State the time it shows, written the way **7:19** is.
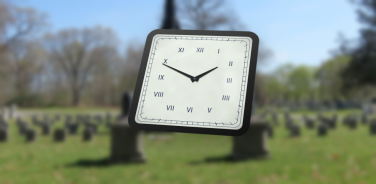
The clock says **1:49**
